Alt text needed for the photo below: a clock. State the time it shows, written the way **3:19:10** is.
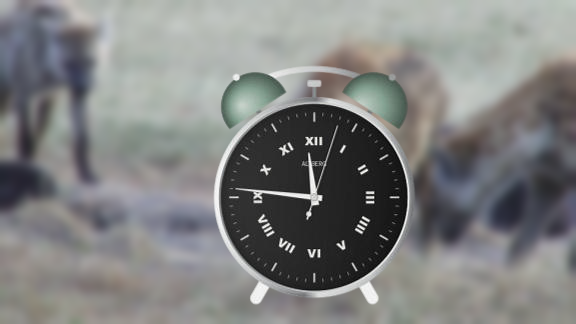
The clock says **11:46:03**
